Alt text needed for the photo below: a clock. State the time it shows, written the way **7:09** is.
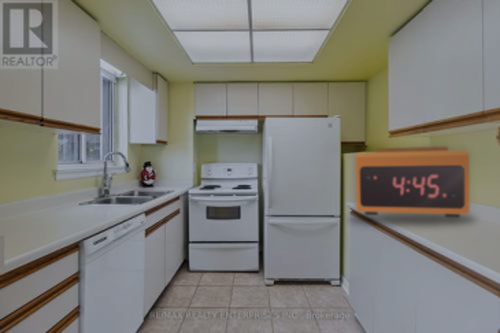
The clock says **4:45**
